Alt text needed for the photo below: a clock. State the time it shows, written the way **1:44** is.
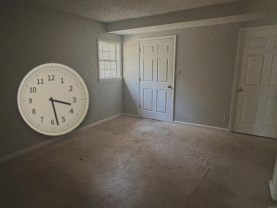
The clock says **3:28**
